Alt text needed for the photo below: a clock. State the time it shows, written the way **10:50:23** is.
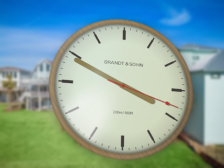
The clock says **3:49:18**
